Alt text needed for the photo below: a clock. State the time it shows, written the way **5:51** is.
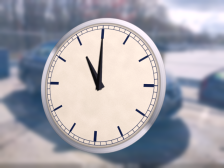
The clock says **11:00**
